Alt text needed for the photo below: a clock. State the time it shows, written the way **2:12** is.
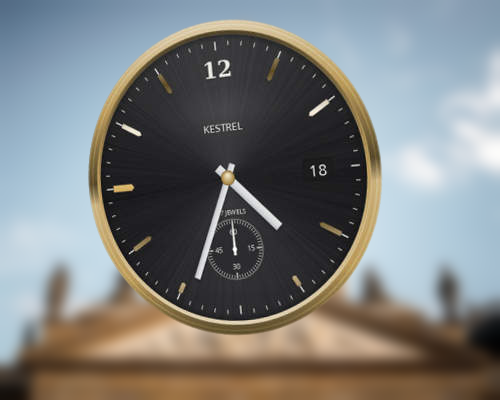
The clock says **4:34**
